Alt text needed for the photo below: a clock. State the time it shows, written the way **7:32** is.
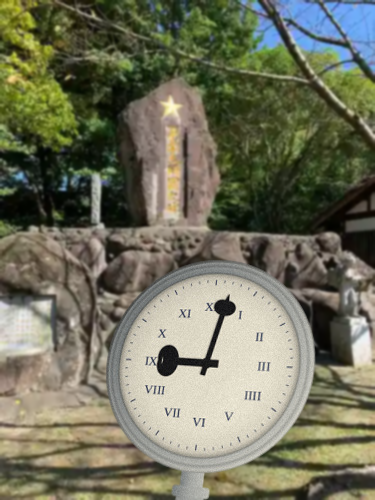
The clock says **9:02**
